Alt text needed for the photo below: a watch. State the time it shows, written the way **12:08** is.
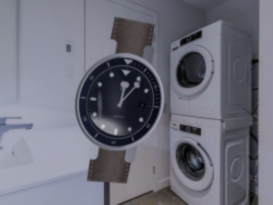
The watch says **12:06**
